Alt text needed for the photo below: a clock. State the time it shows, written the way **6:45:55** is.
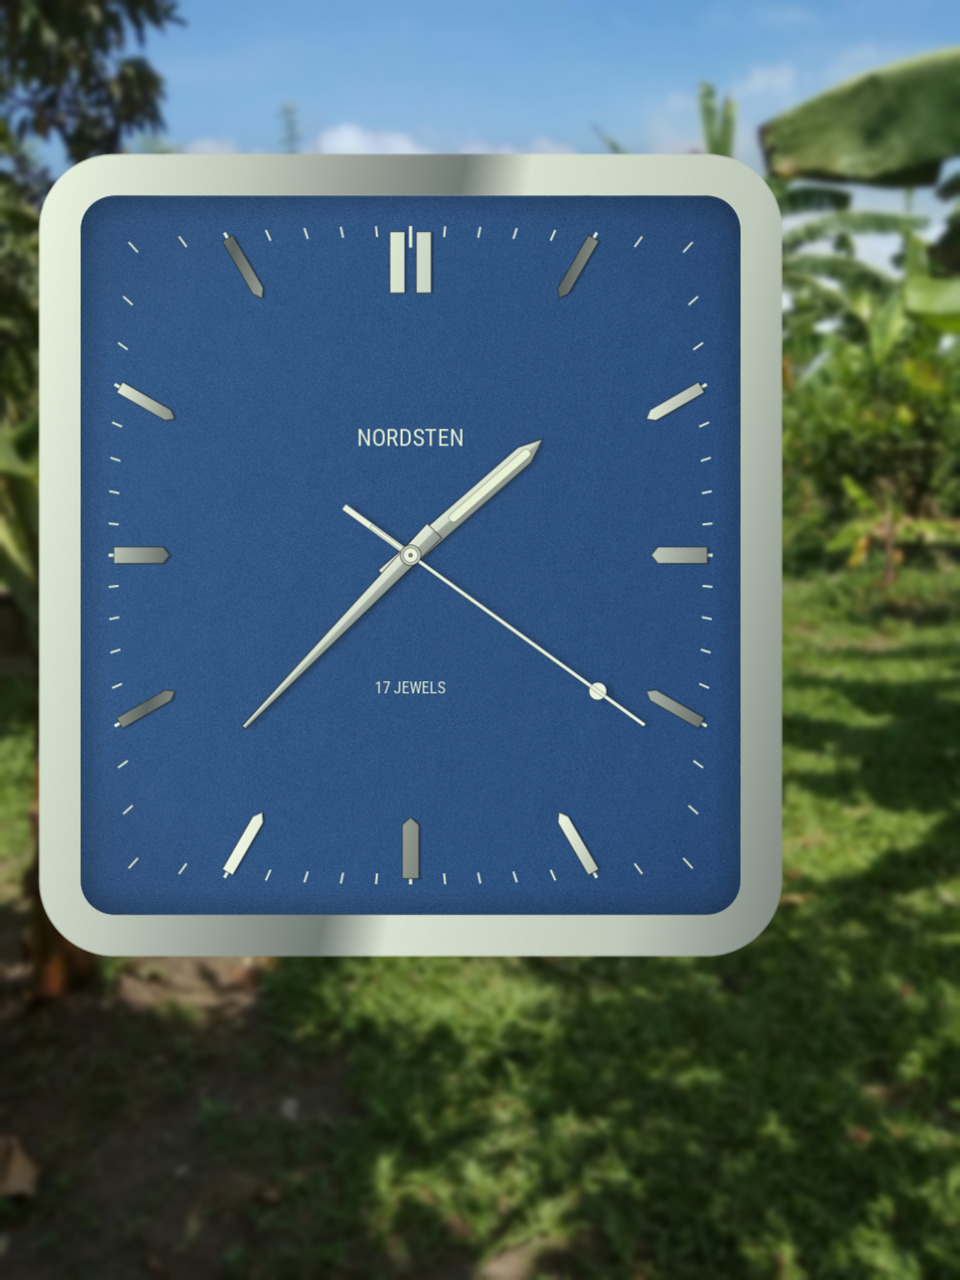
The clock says **1:37:21**
